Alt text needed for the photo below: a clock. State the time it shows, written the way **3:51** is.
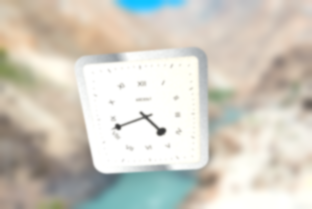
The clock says **4:42**
